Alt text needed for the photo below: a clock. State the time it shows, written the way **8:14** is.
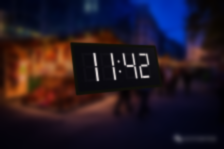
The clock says **11:42**
